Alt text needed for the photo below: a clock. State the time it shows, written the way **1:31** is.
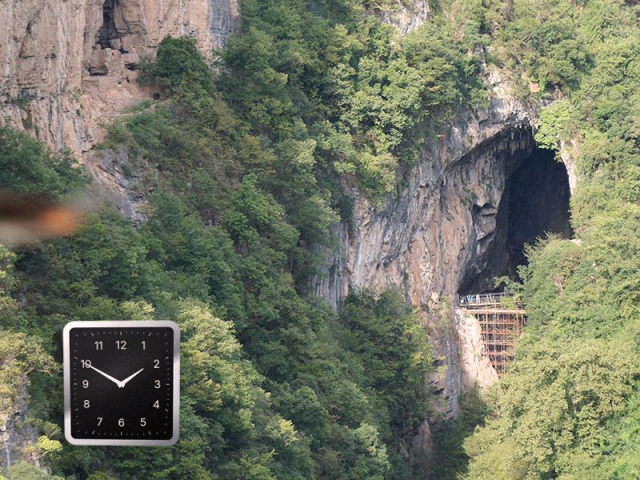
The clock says **1:50**
